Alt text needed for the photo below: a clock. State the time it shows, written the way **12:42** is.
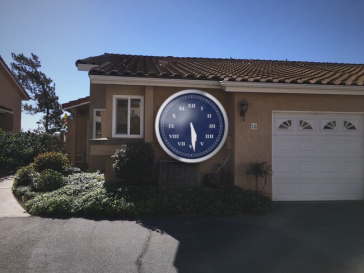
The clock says **5:29**
